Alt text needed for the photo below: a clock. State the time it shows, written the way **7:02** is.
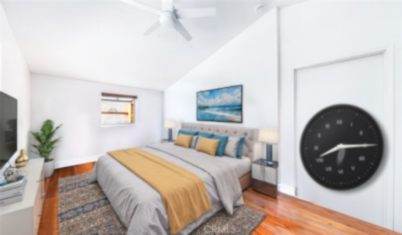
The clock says **8:15**
